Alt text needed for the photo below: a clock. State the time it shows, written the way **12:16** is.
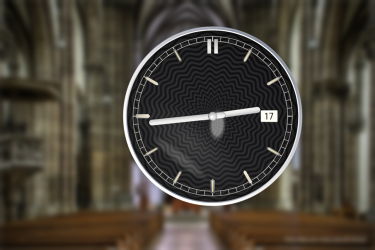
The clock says **2:44**
